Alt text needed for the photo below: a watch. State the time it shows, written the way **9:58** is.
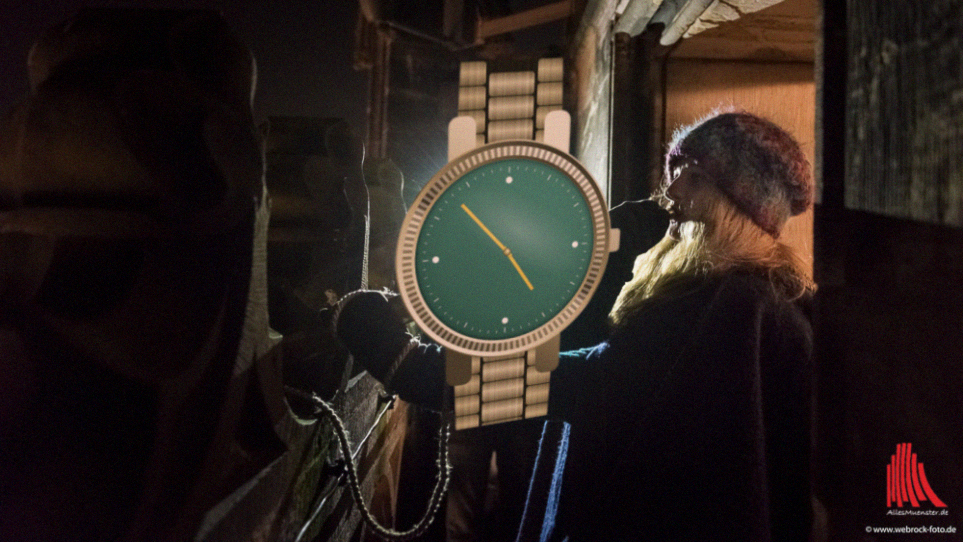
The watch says **4:53**
